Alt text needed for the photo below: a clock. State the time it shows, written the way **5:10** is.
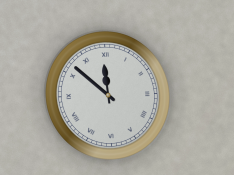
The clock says **11:52**
